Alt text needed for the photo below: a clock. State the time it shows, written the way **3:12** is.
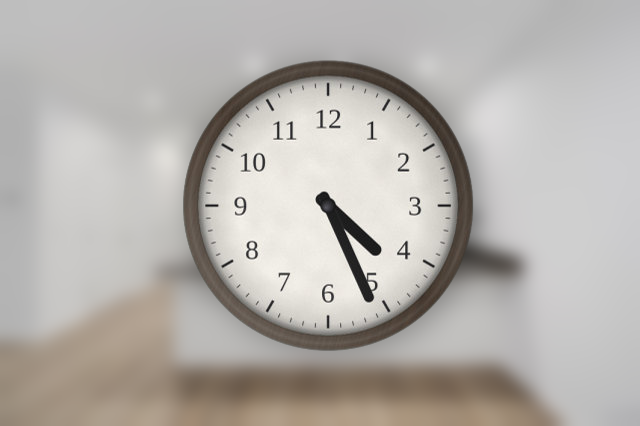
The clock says **4:26**
